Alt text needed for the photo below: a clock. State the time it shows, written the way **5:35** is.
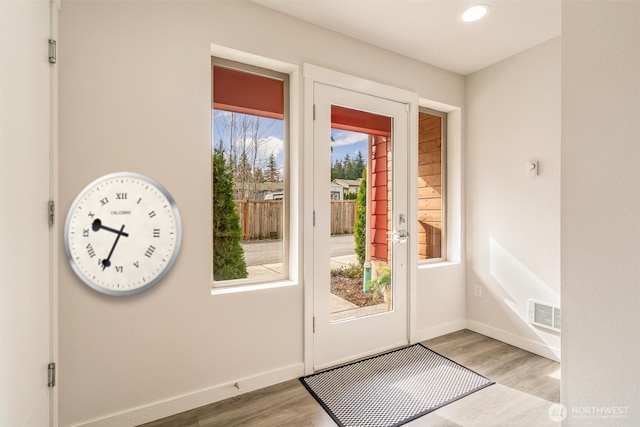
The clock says **9:34**
